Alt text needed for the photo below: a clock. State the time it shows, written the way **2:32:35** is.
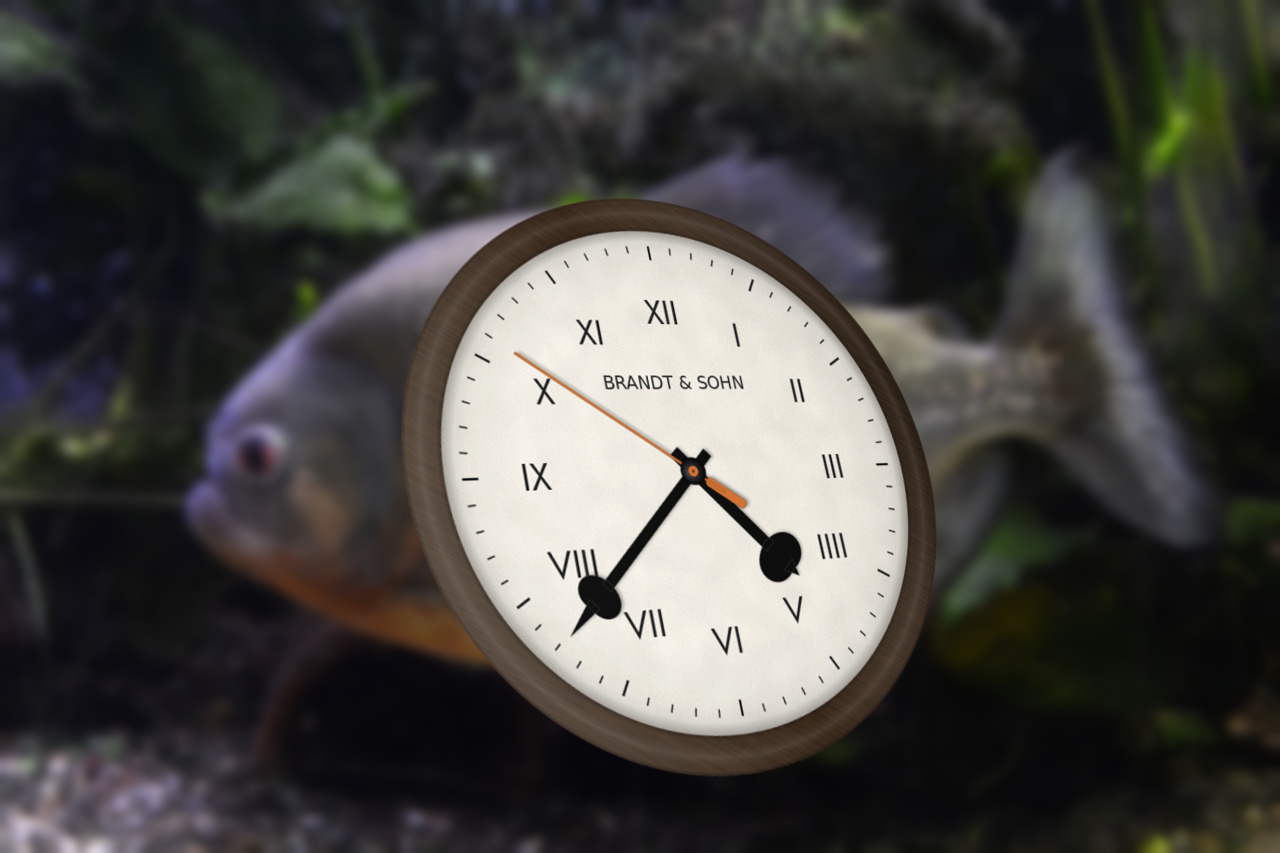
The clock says **4:37:51**
